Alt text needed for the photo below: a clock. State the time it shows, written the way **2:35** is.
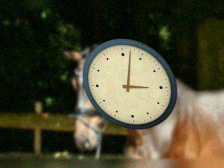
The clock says **3:02**
